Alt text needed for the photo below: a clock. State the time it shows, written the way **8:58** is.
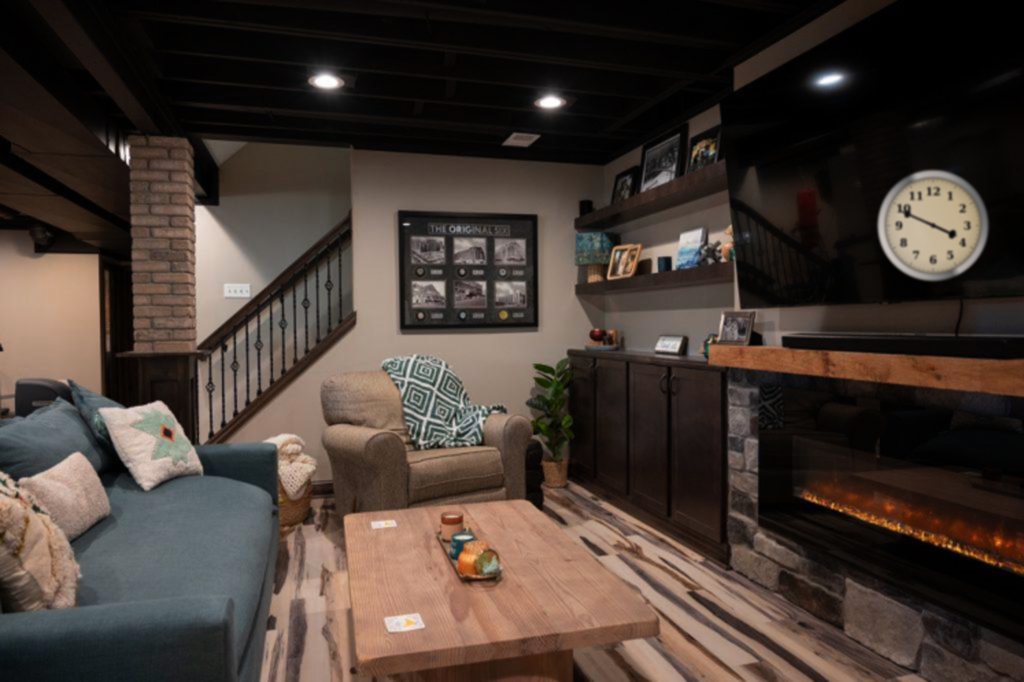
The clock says **3:49**
